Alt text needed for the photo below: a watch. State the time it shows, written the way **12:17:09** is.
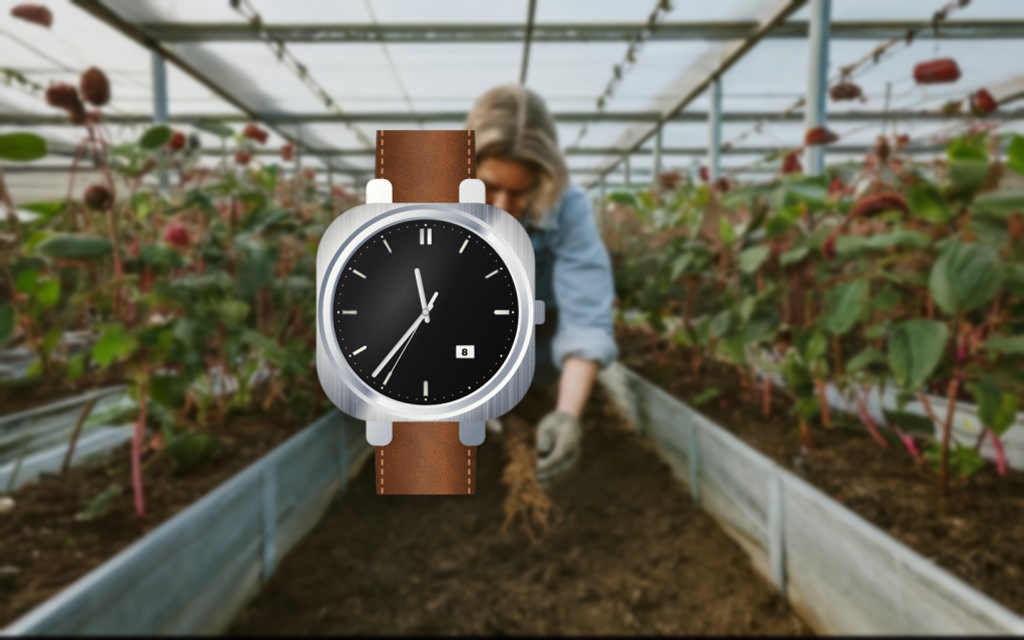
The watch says **11:36:35**
